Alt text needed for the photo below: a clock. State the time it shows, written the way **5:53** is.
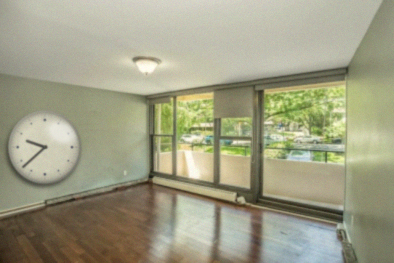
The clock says **9:38**
